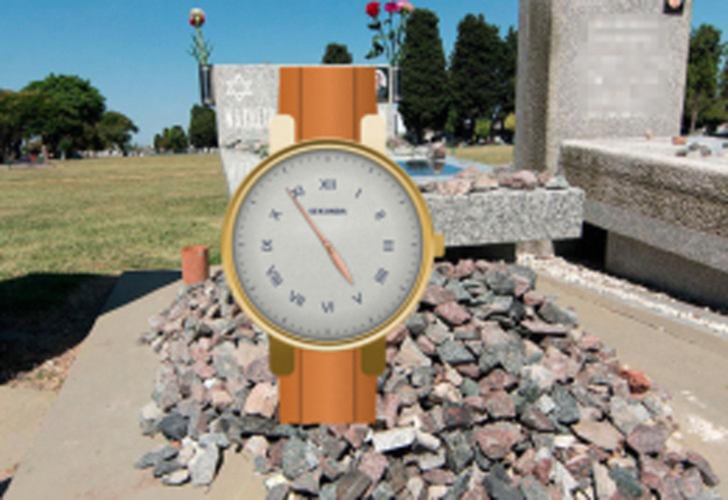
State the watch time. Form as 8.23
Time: 4.54
